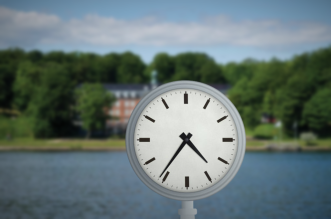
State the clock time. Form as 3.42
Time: 4.36
